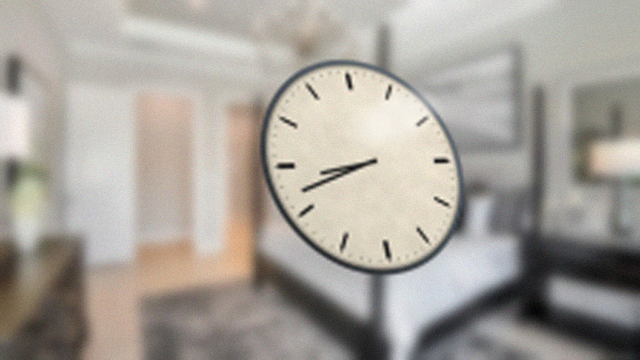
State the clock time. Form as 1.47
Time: 8.42
